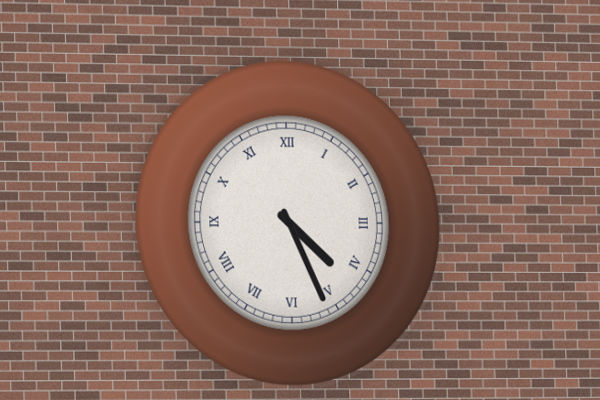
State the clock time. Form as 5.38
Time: 4.26
